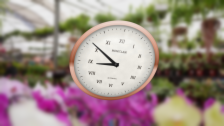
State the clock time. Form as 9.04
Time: 8.51
